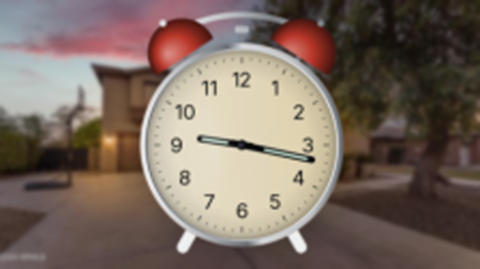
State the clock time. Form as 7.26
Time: 9.17
